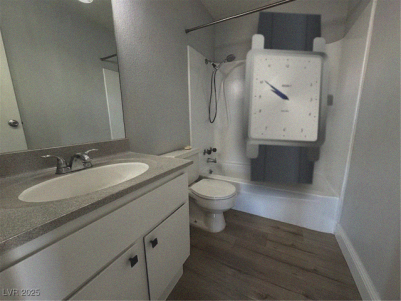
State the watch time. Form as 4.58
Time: 9.51
